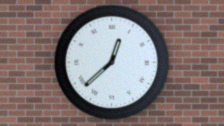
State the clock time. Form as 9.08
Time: 12.38
